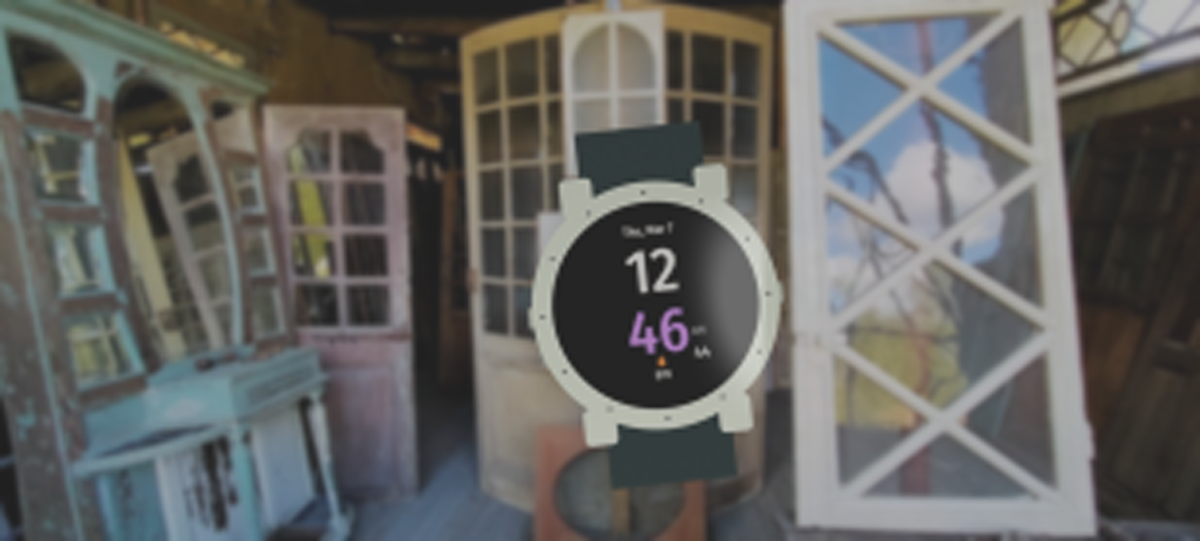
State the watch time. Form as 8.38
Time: 12.46
